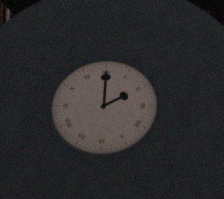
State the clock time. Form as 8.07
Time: 2.00
